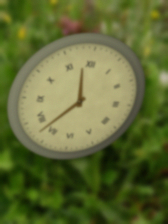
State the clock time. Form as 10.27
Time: 11.37
